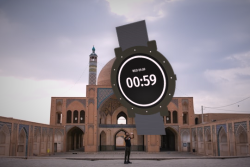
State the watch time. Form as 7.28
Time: 0.59
